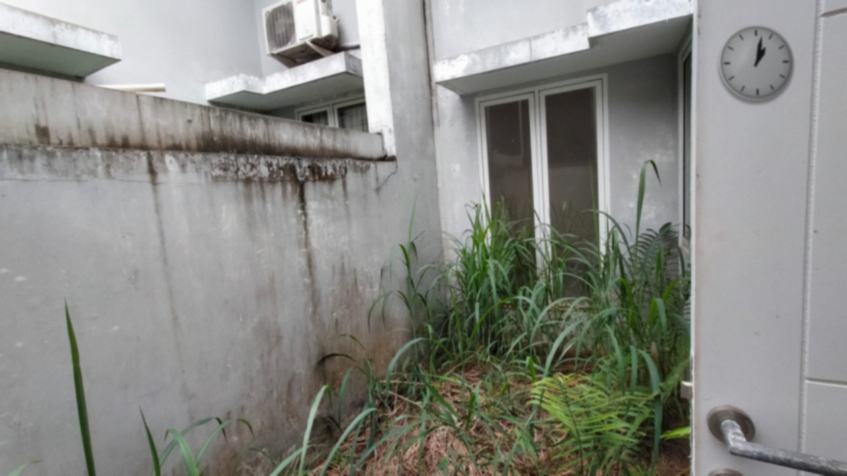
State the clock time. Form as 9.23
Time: 1.02
